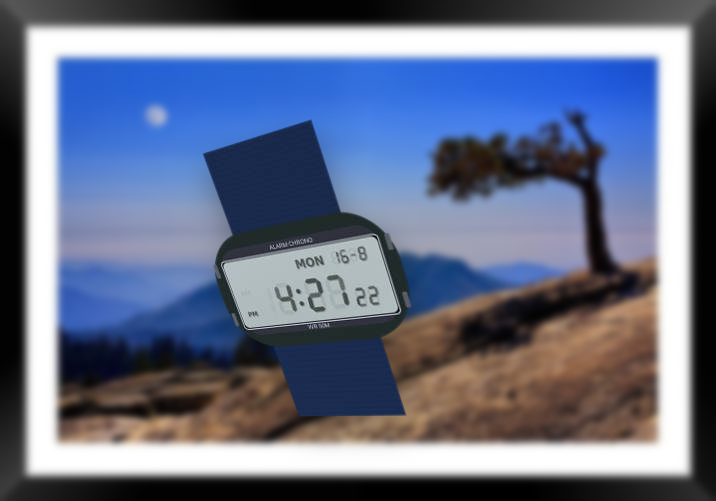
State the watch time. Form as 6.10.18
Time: 4.27.22
